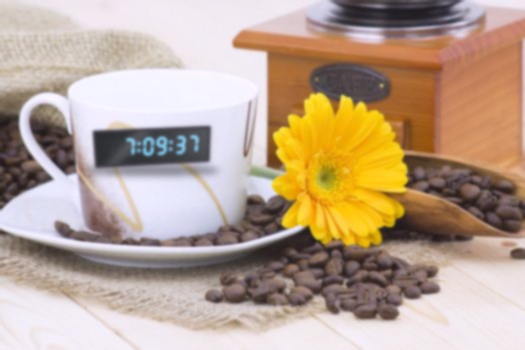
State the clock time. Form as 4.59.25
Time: 7.09.37
